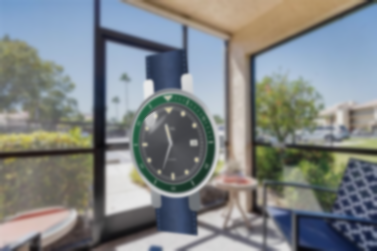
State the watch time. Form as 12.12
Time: 11.34
